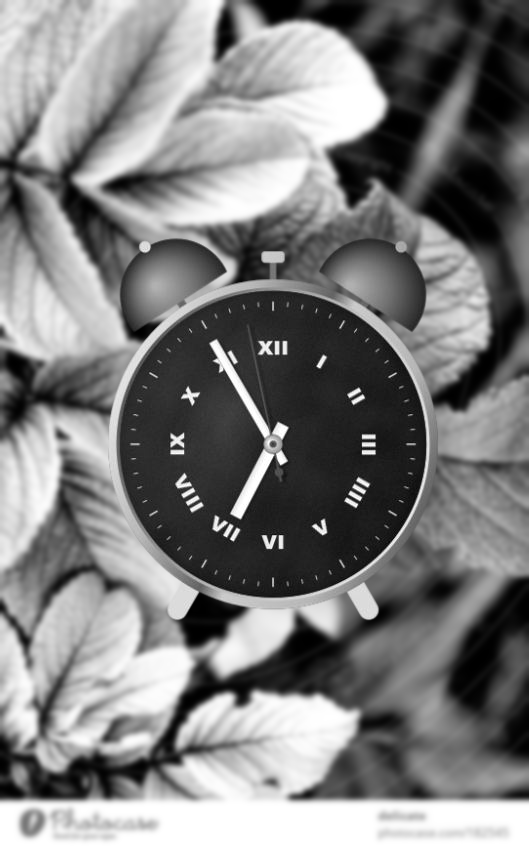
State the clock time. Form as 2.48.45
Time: 6.54.58
